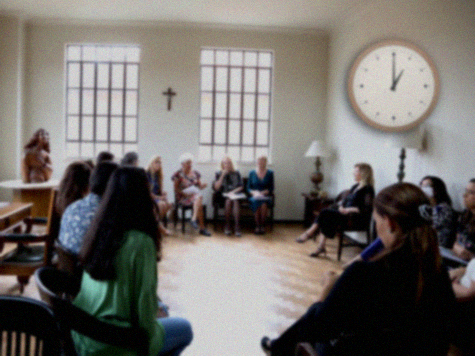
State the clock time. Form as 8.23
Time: 1.00
